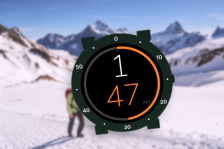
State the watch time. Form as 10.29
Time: 1.47
